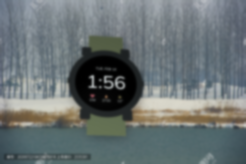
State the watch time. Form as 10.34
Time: 1.56
